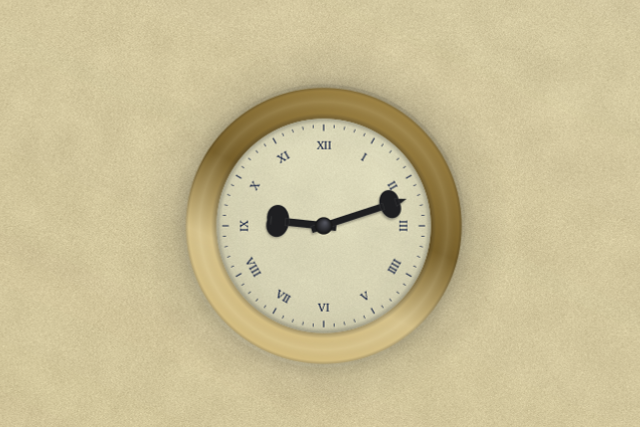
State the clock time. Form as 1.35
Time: 9.12
